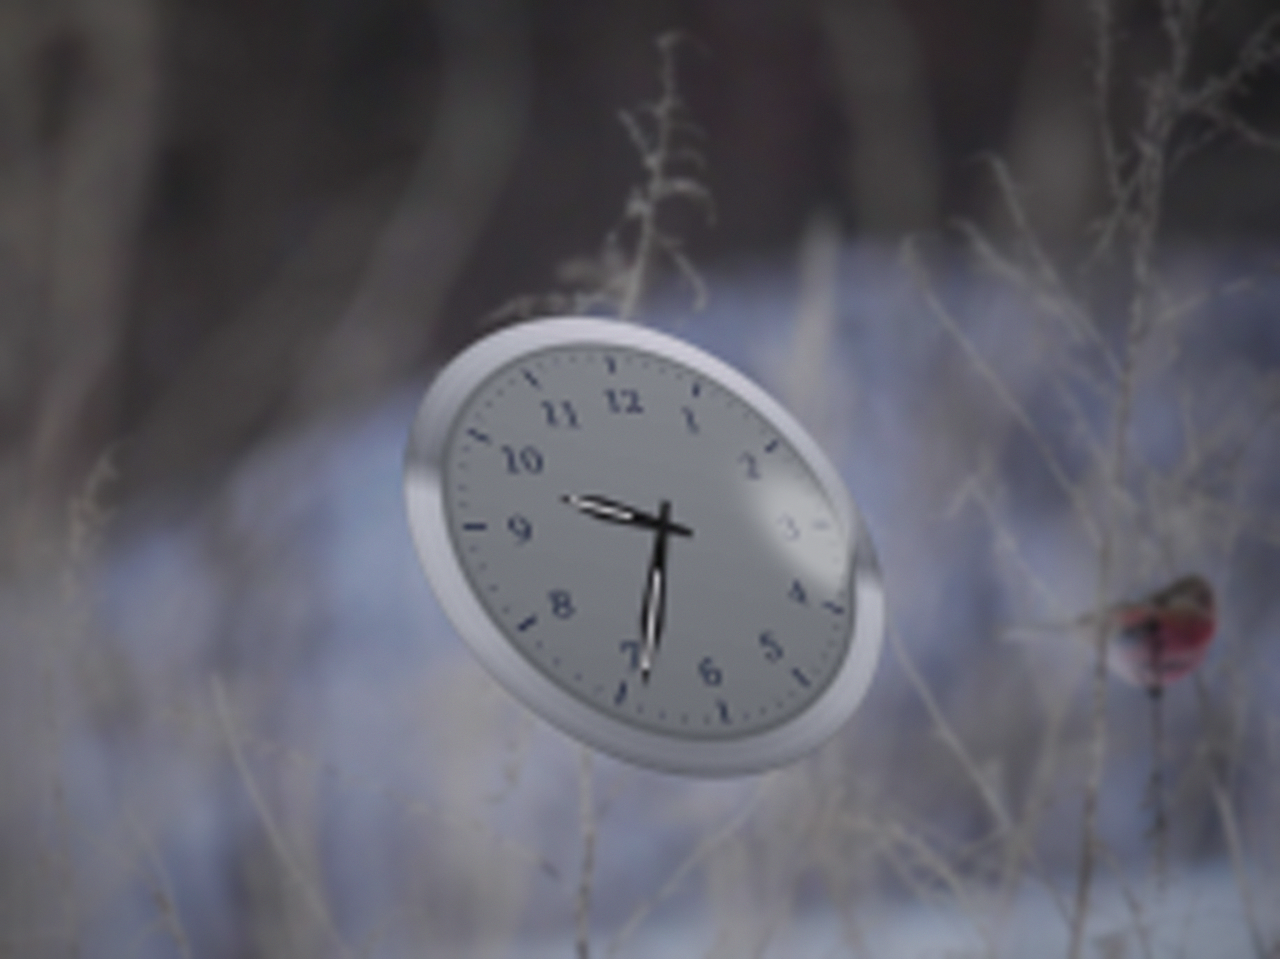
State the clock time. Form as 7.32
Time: 9.34
